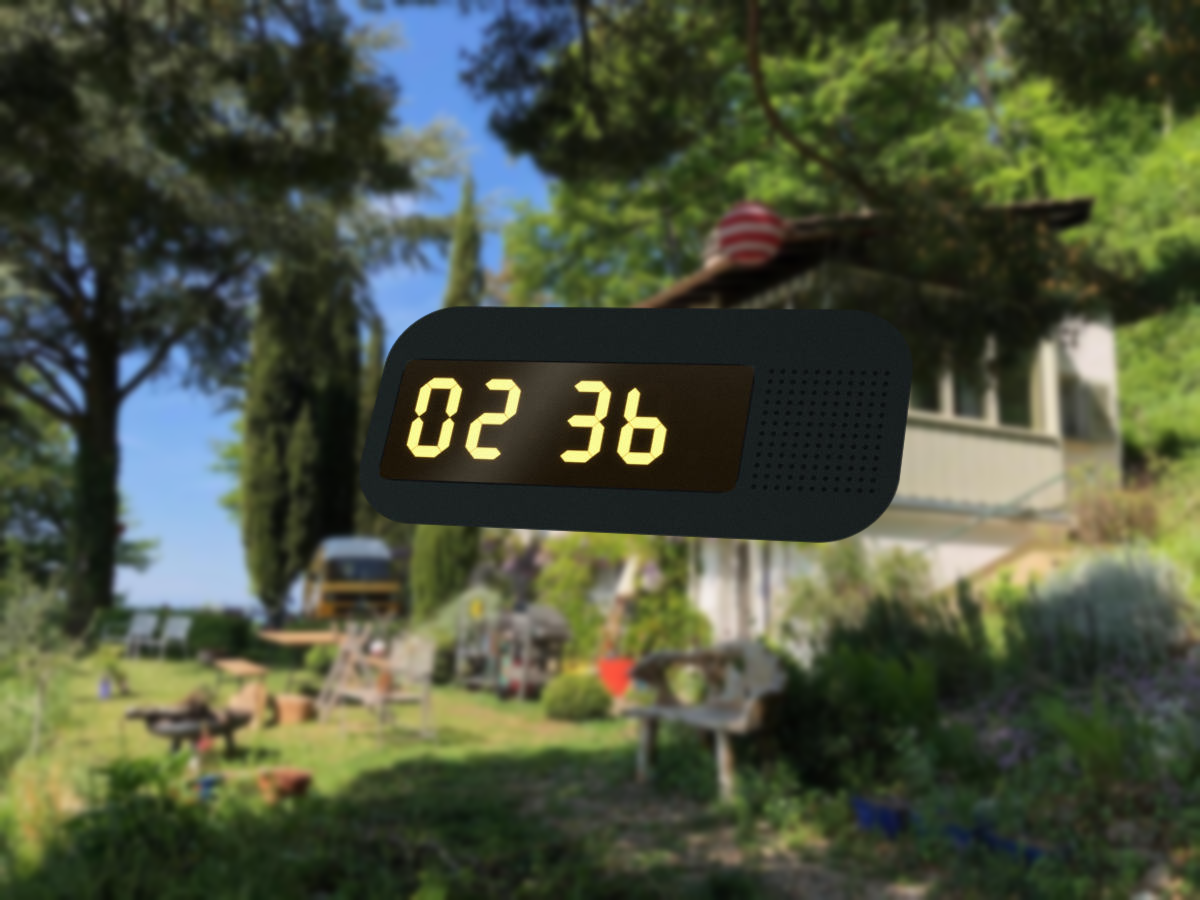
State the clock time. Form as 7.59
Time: 2.36
